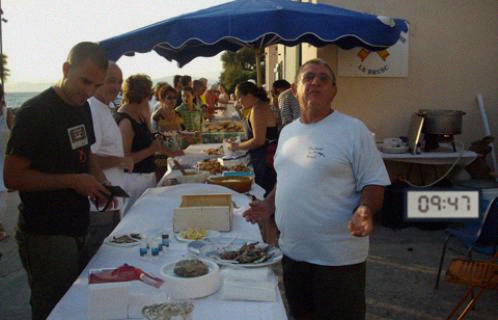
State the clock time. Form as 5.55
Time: 9.47
